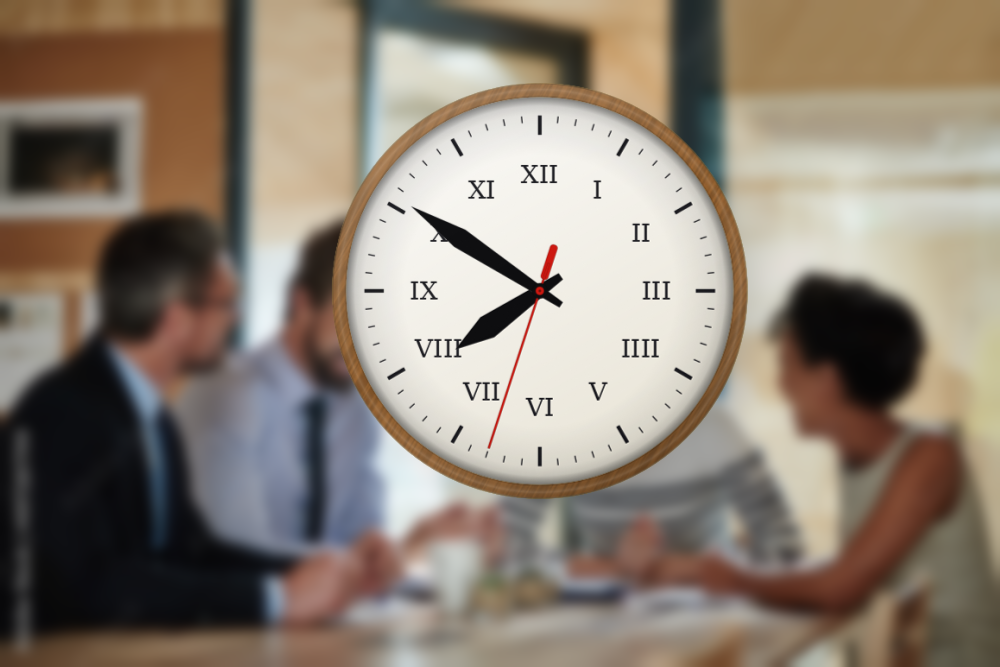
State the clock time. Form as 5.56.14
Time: 7.50.33
